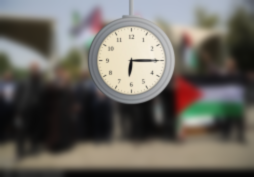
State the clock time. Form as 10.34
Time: 6.15
